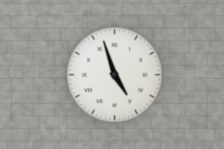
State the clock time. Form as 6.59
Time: 4.57
